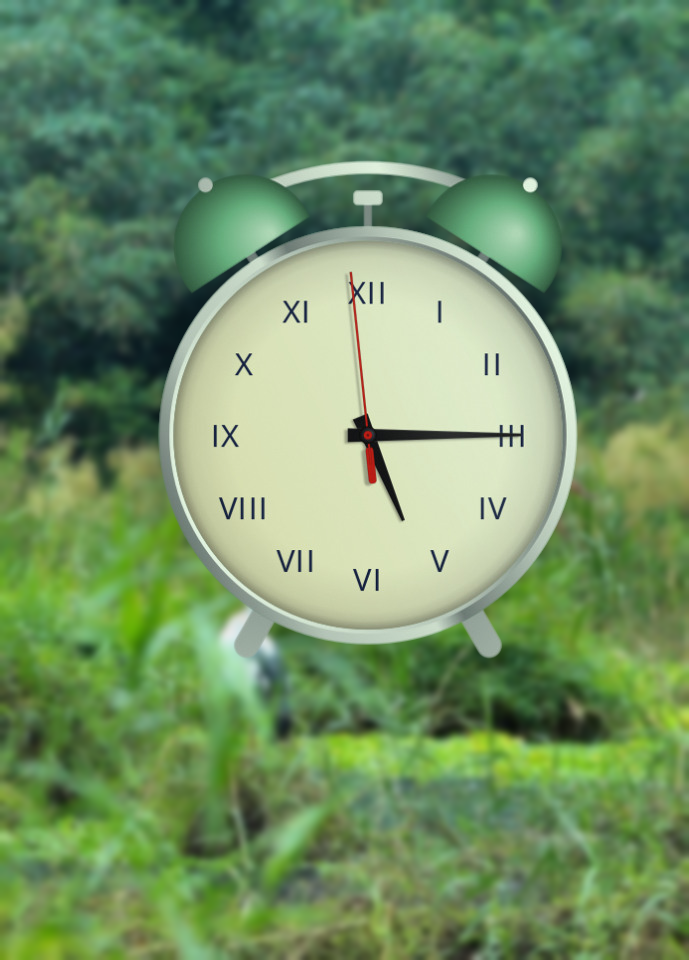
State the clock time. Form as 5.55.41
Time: 5.14.59
